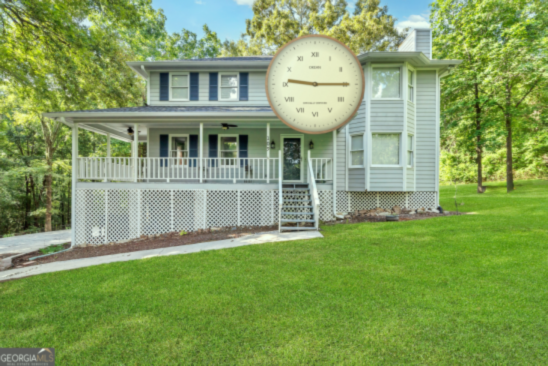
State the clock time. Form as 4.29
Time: 9.15
